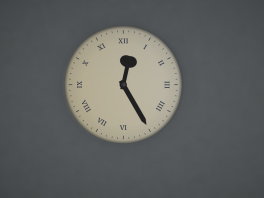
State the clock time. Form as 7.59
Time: 12.25
